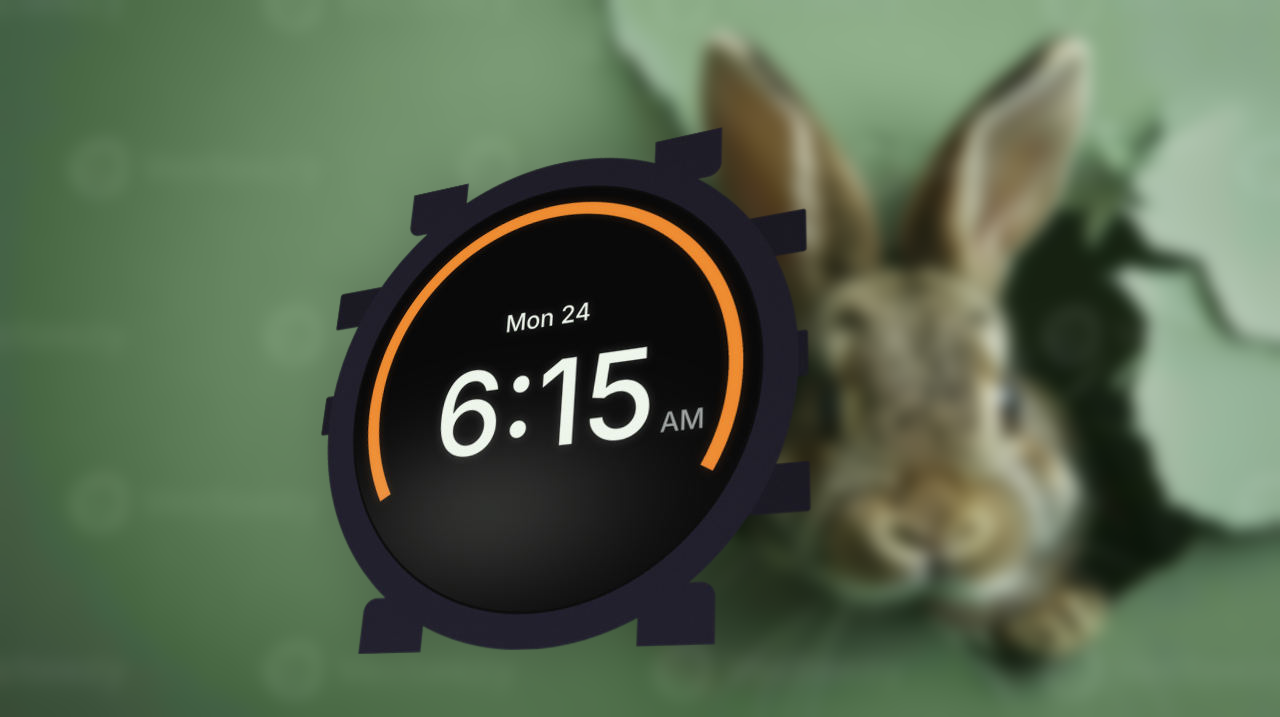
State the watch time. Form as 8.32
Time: 6.15
